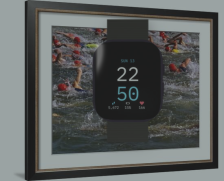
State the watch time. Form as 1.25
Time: 22.50
